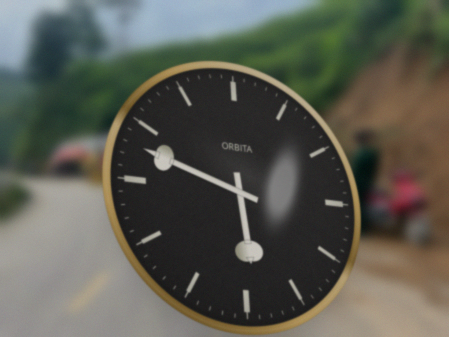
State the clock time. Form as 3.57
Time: 5.48
